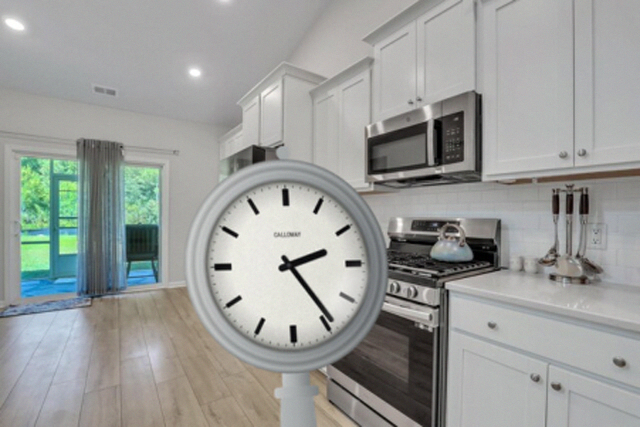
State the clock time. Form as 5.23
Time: 2.24
